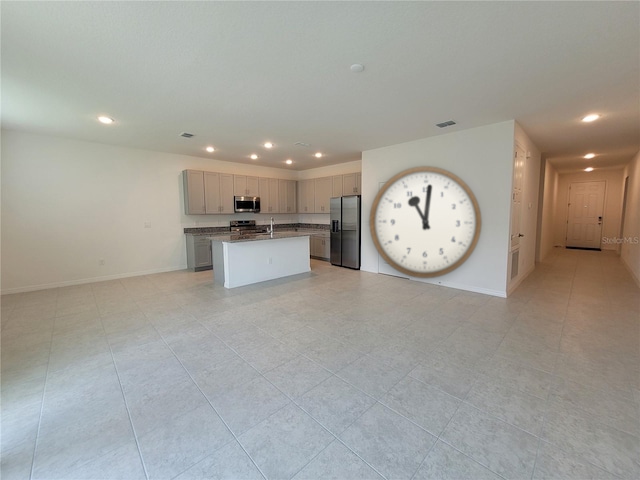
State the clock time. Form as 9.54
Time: 11.01
